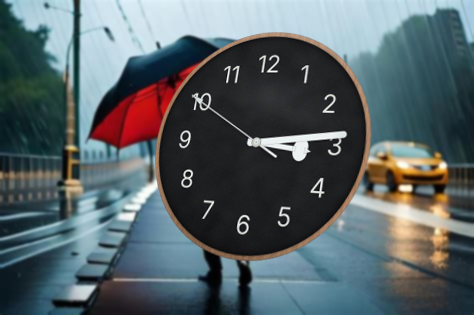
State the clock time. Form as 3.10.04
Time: 3.13.50
